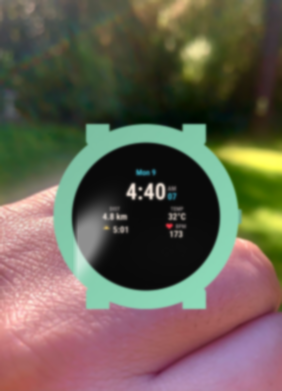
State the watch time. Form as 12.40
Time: 4.40
